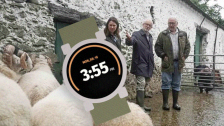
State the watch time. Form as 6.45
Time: 3.55
